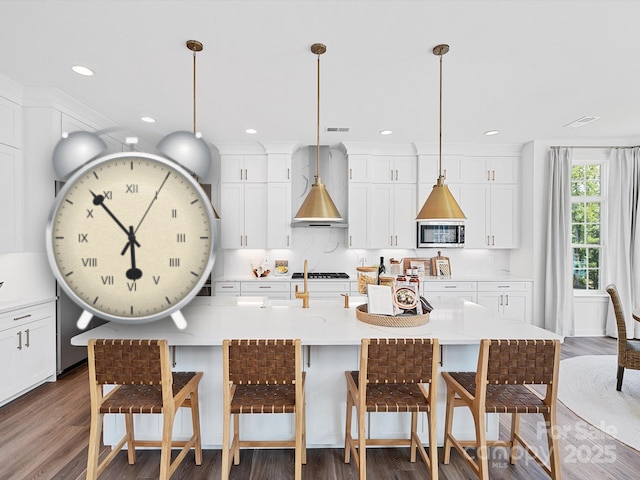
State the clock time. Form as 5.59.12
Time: 5.53.05
